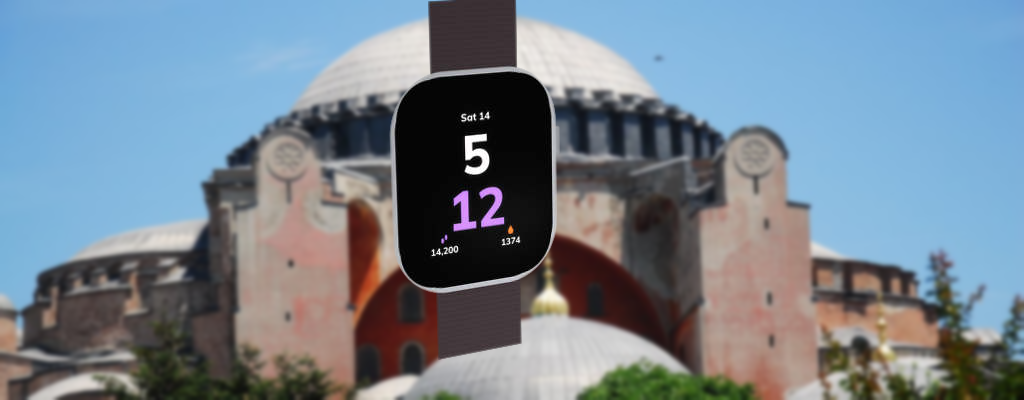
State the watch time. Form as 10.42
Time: 5.12
